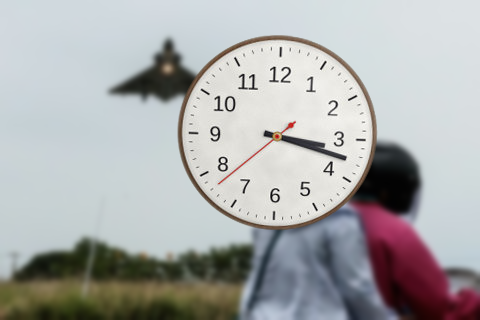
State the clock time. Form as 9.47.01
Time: 3.17.38
